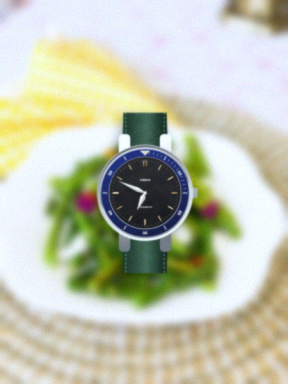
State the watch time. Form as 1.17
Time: 6.49
